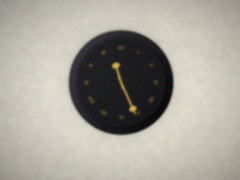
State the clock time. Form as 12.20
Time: 11.26
